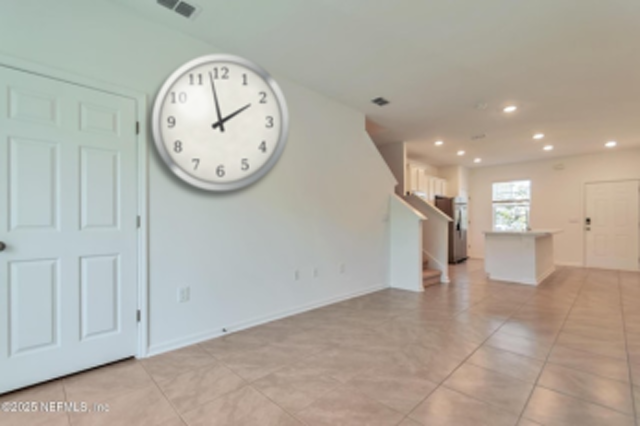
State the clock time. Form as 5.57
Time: 1.58
